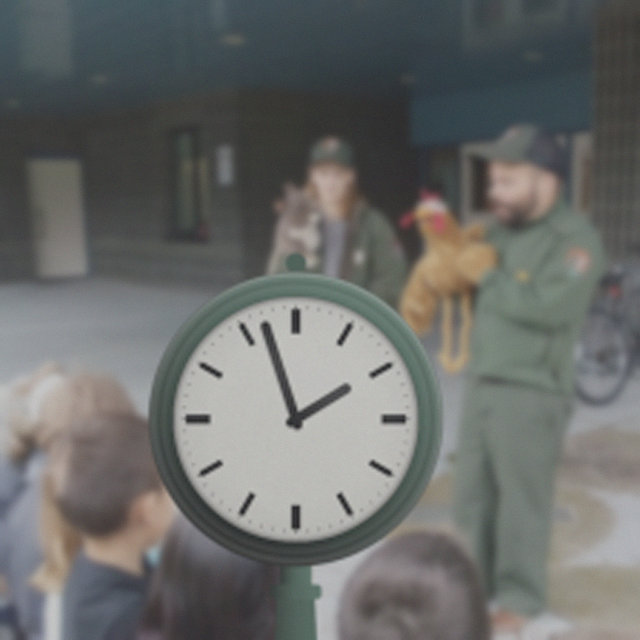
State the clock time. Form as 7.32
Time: 1.57
